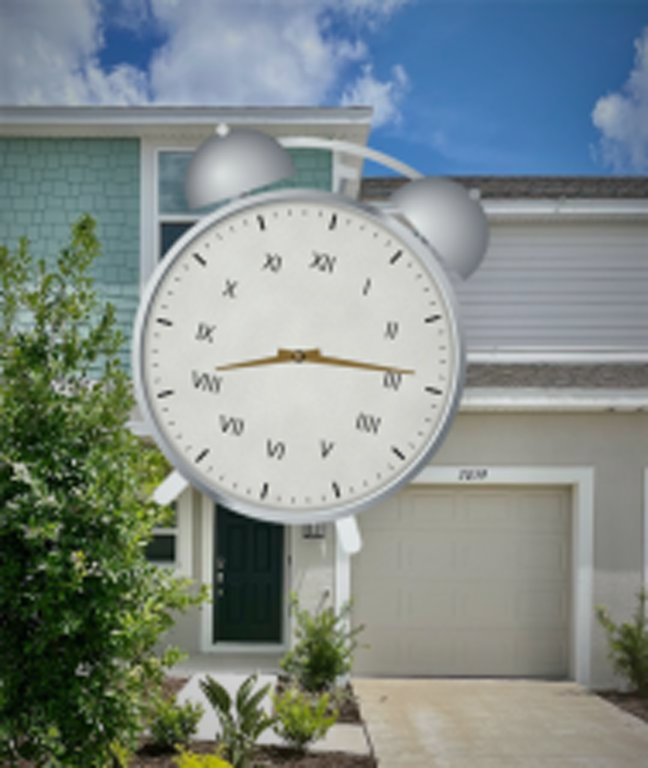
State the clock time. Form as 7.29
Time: 8.14
